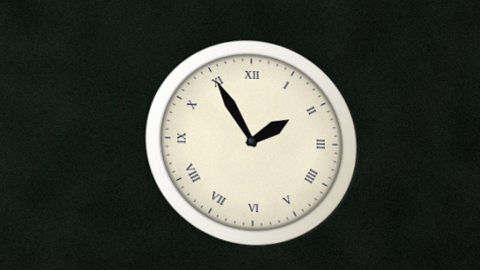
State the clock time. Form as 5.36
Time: 1.55
